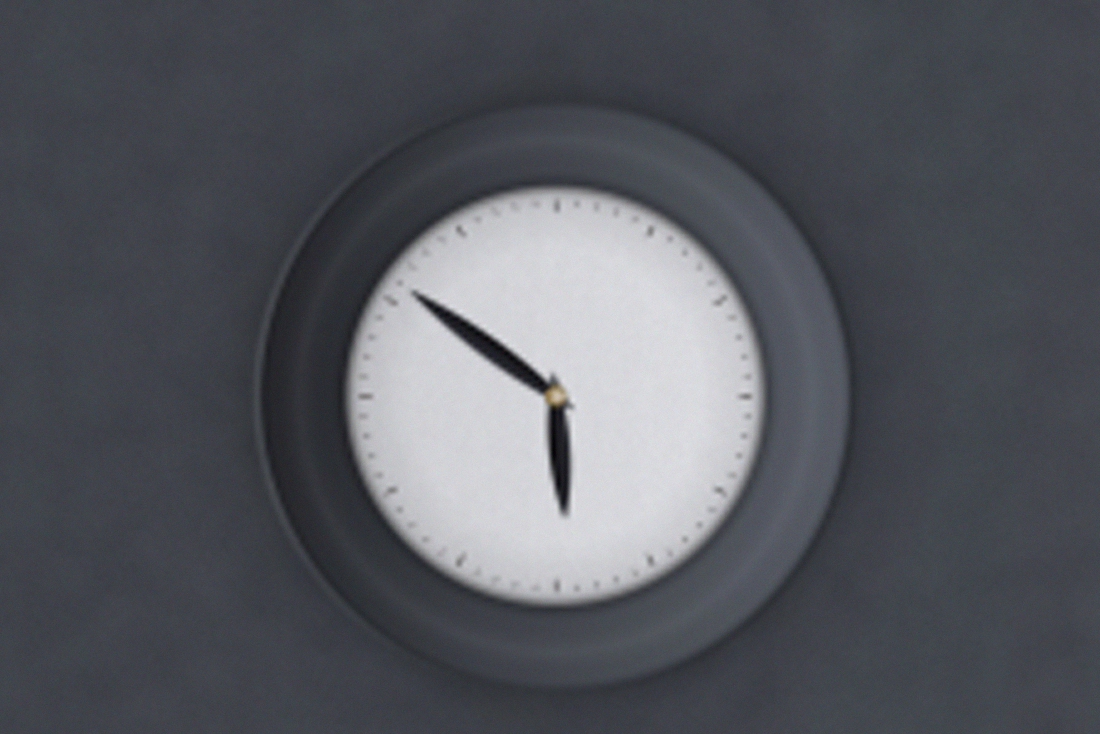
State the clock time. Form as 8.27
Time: 5.51
